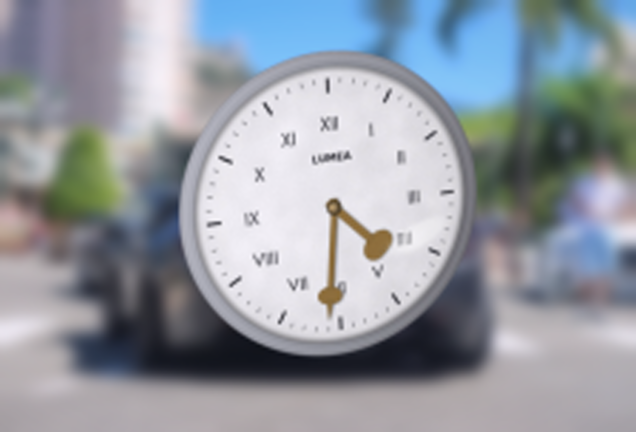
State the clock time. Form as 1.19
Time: 4.31
